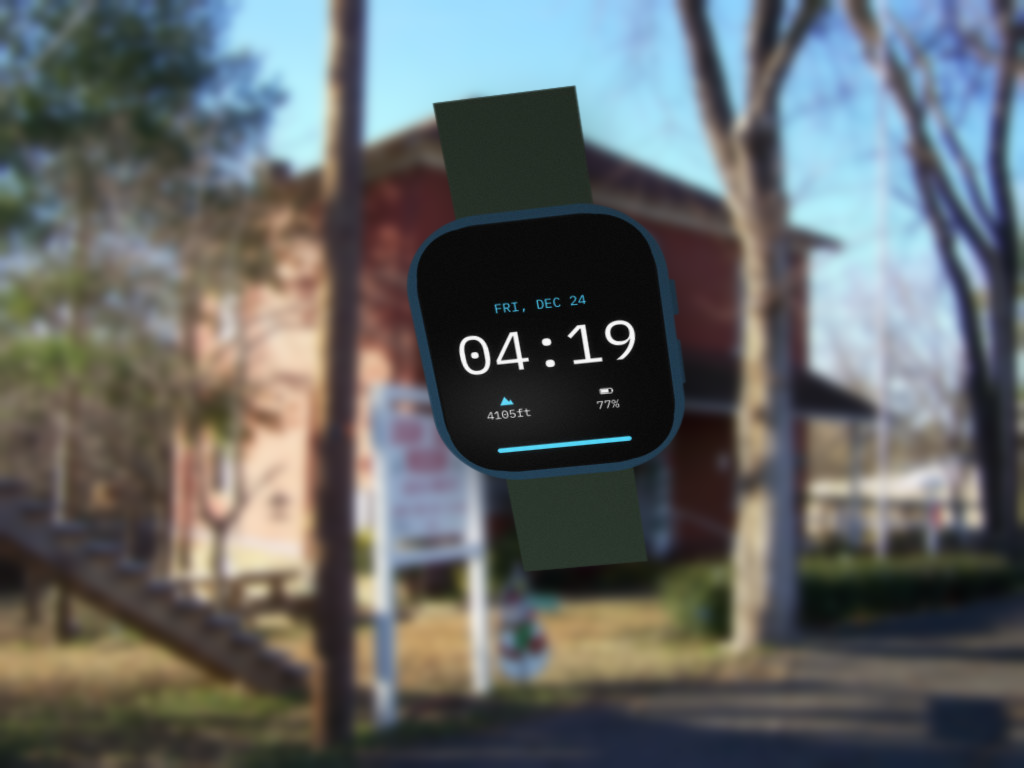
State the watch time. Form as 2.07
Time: 4.19
